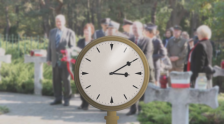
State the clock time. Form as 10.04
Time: 3.10
